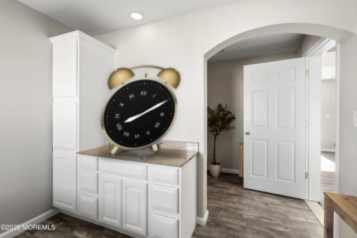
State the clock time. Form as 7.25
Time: 8.10
